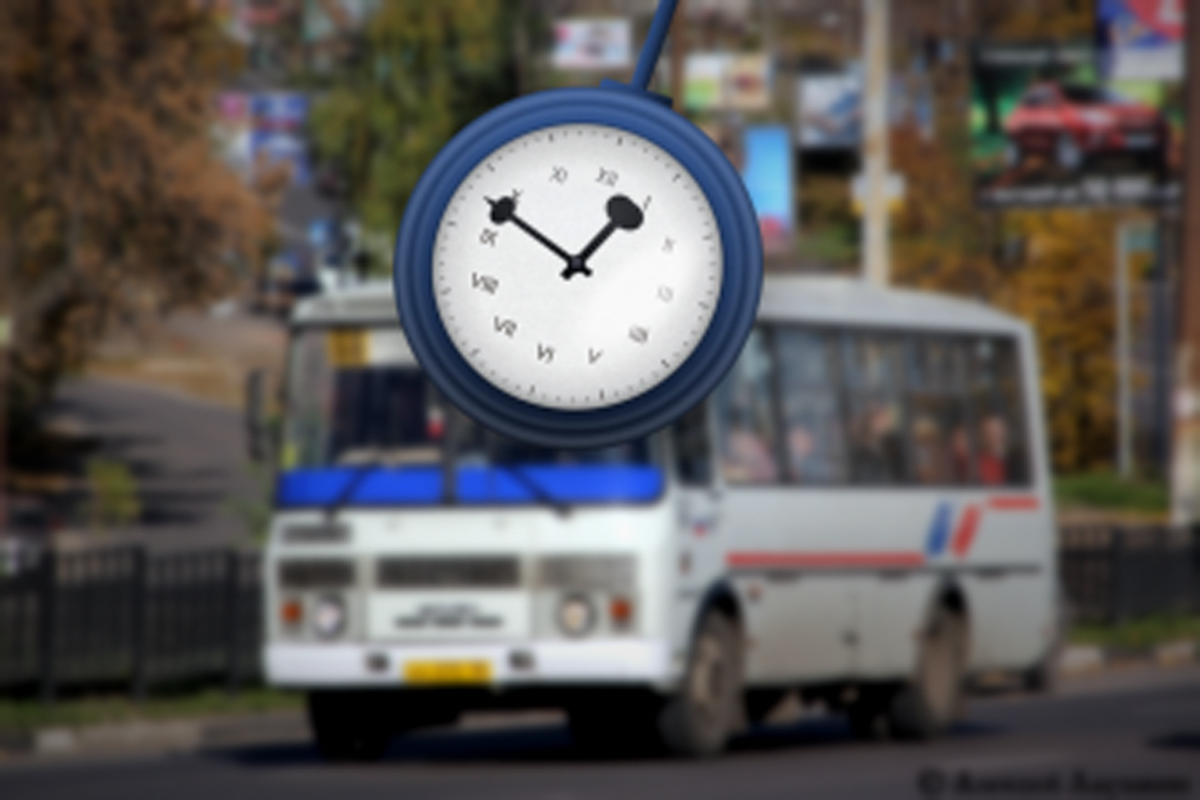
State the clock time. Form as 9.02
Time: 12.48
